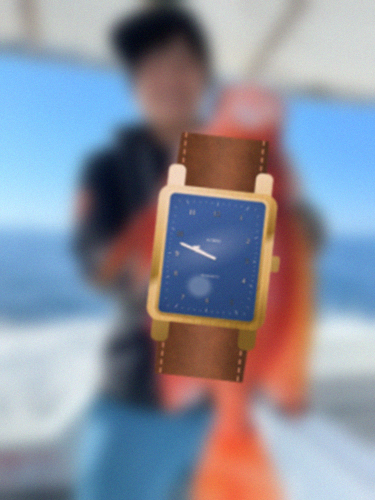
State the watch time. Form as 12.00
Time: 9.48
